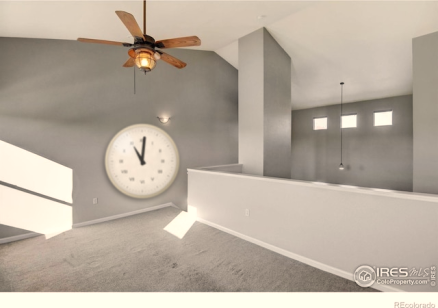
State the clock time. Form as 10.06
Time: 11.01
